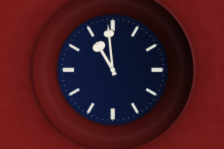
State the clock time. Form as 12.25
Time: 10.59
